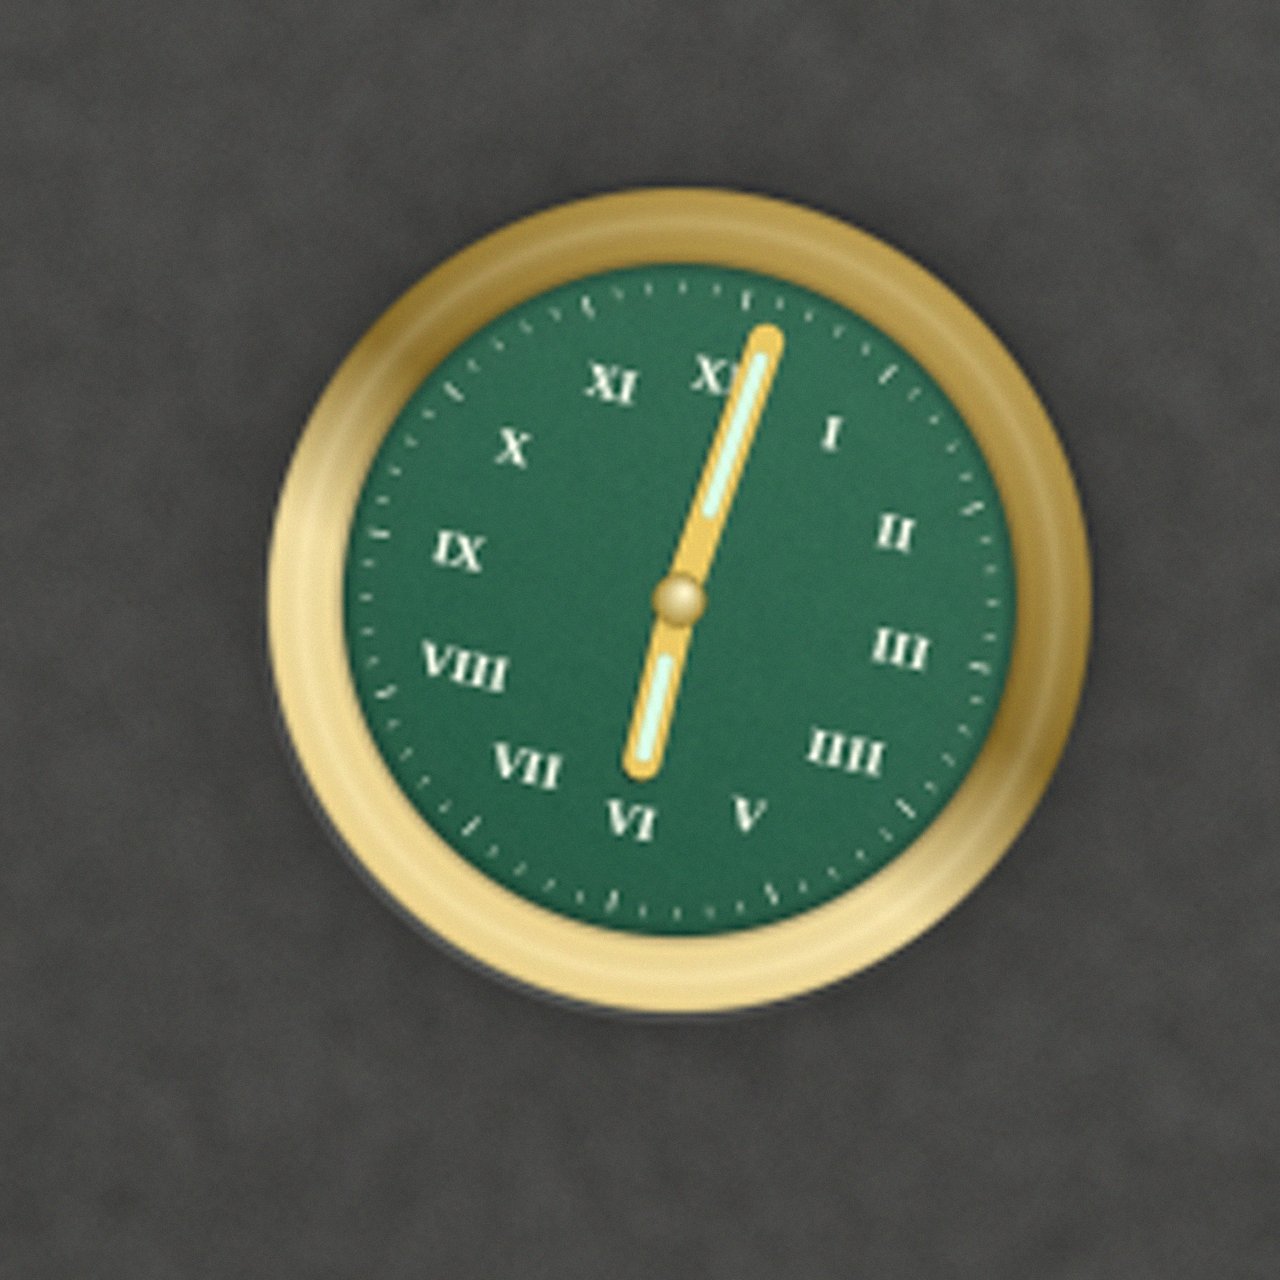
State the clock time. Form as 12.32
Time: 6.01
